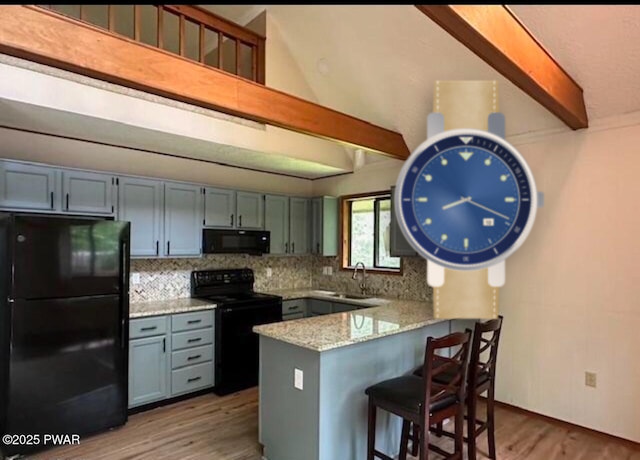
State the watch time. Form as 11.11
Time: 8.19
